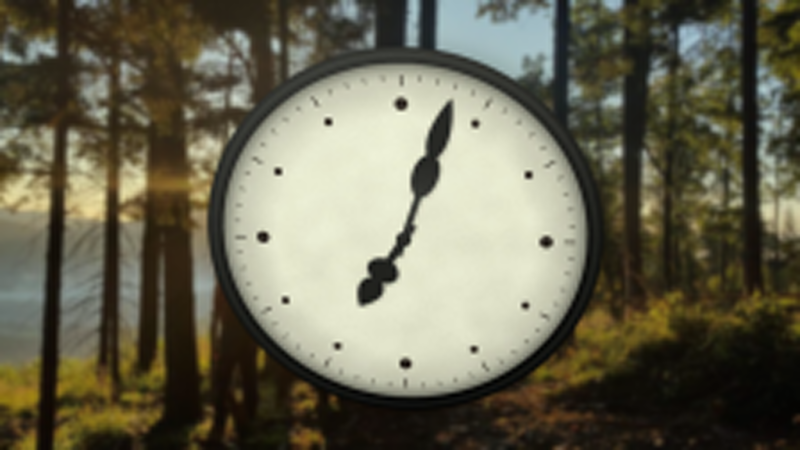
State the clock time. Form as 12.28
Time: 7.03
